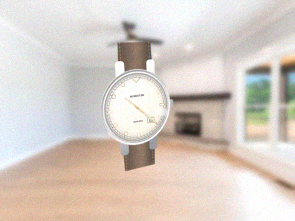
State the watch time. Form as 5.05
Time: 10.22
